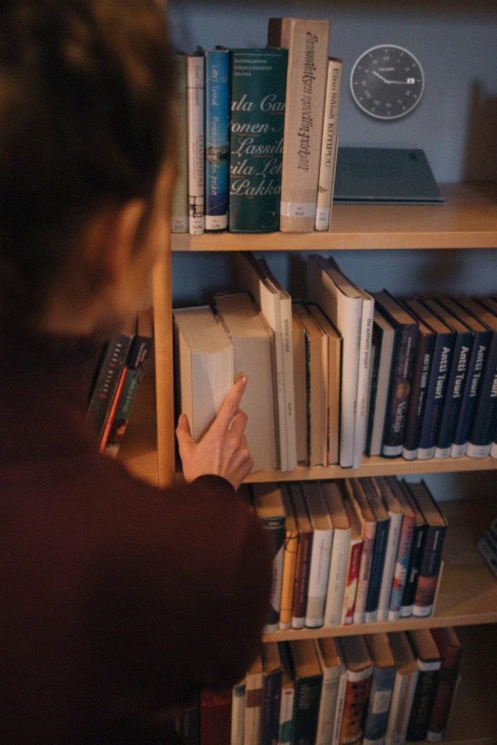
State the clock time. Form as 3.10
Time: 10.16
